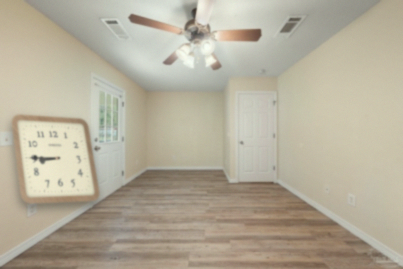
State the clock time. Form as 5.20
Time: 8.45
